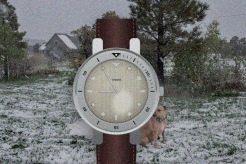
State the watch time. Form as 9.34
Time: 8.55
